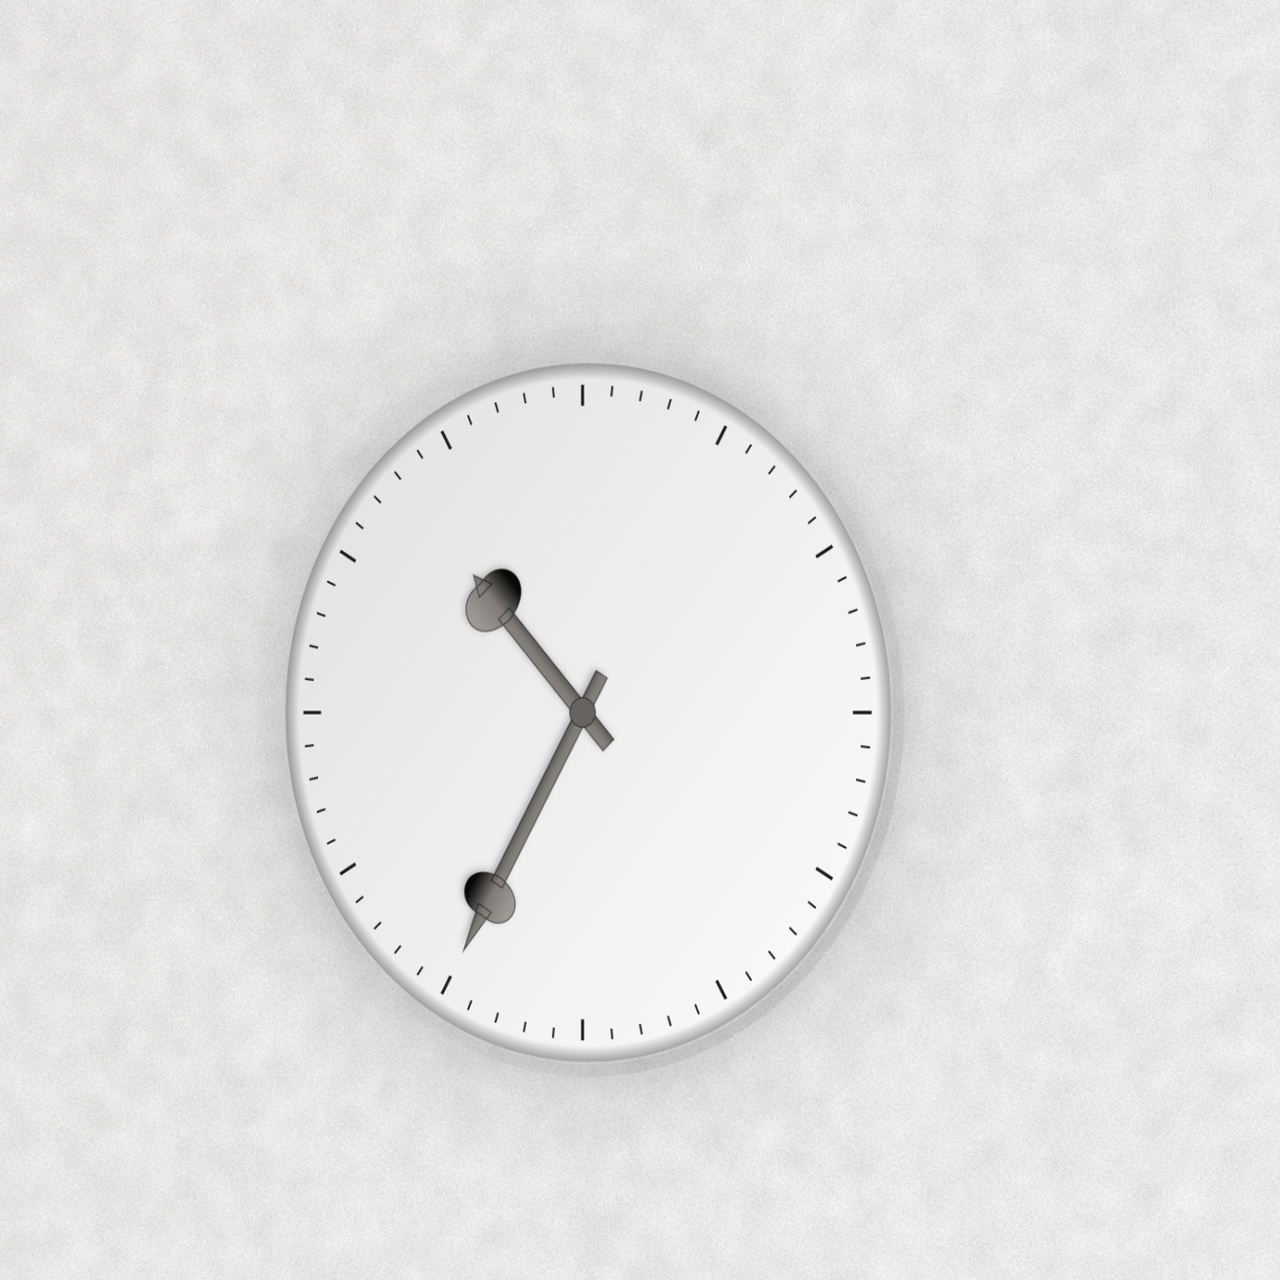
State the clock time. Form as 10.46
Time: 10.35
